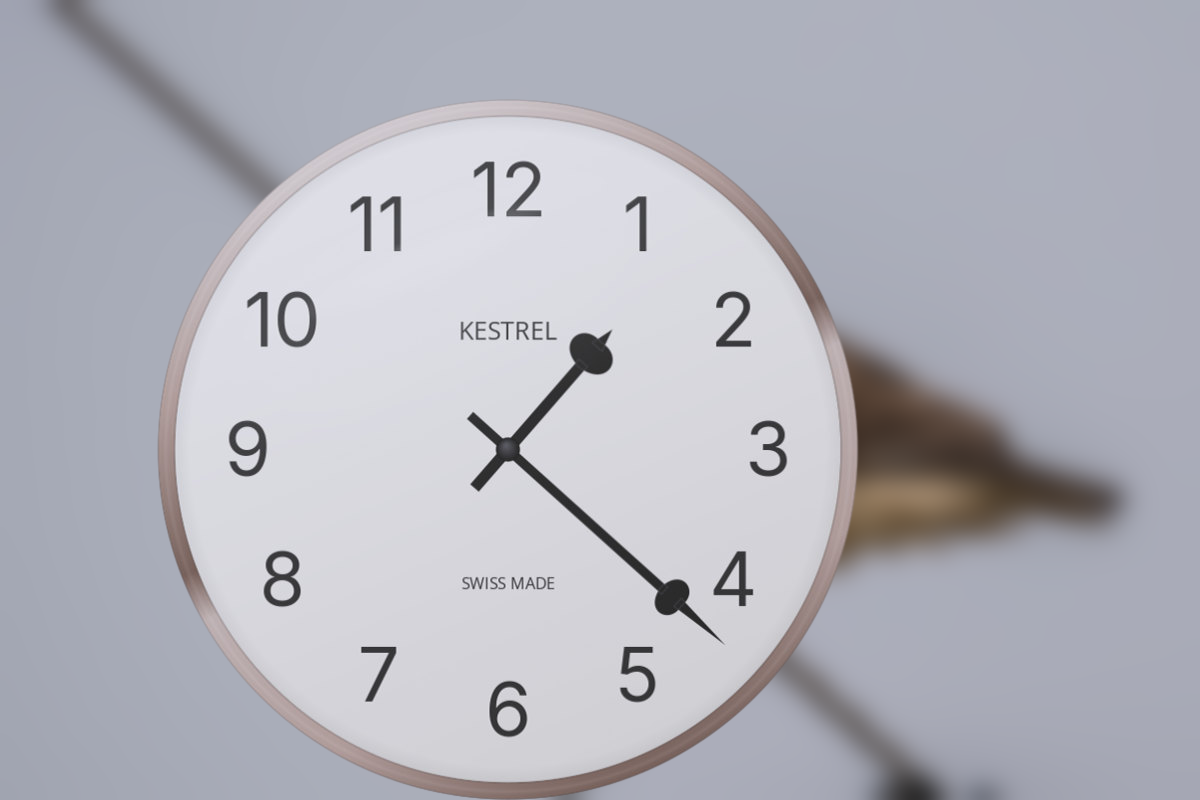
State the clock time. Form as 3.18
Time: 1.22
